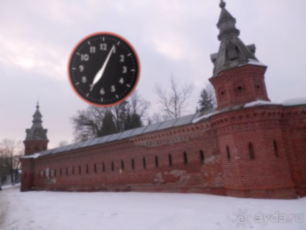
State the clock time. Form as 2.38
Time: 7.04
